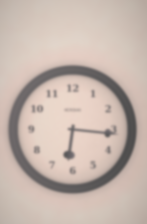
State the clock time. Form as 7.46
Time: 6.16
